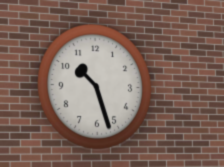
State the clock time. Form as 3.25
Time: 10.27
